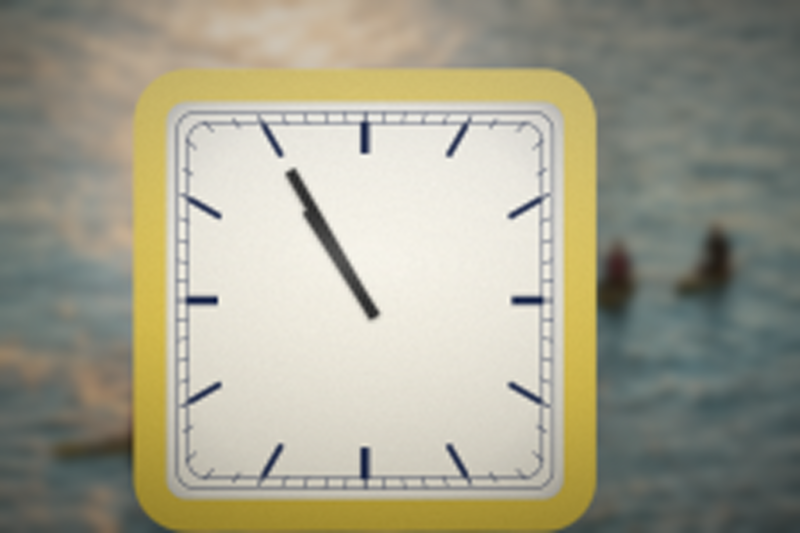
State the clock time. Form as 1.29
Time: 10.55
